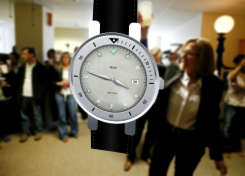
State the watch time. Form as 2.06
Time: 3.47
